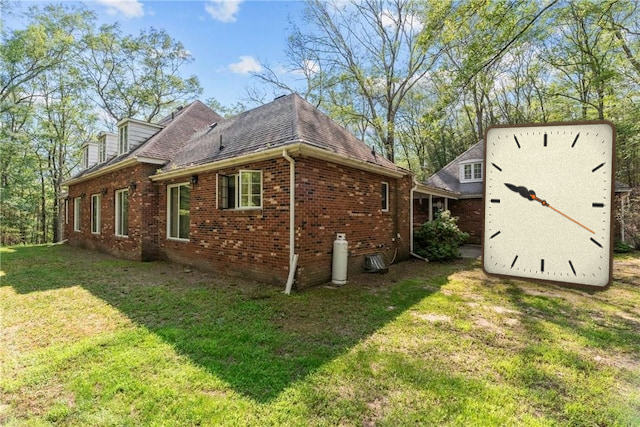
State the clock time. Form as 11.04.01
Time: 9.48.19
